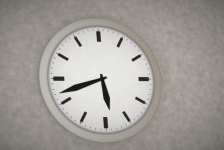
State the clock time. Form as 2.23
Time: 5.42
